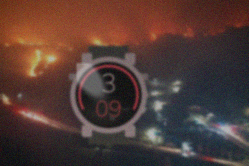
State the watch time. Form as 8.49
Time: 3.09
